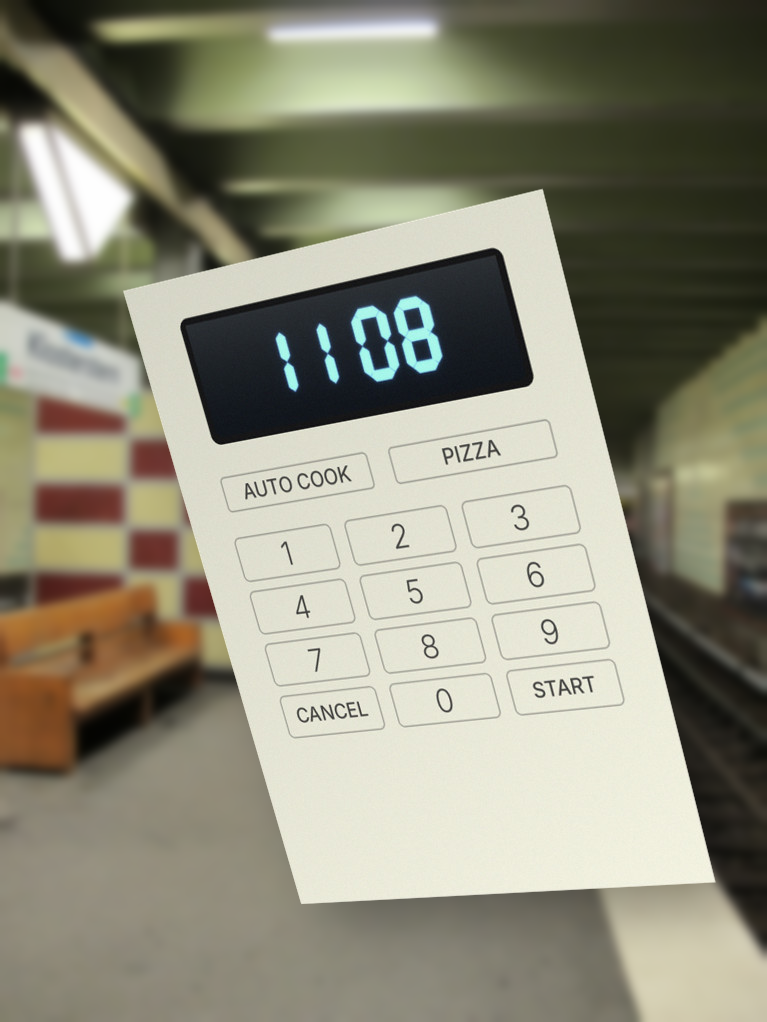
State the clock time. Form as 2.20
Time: 11.08
